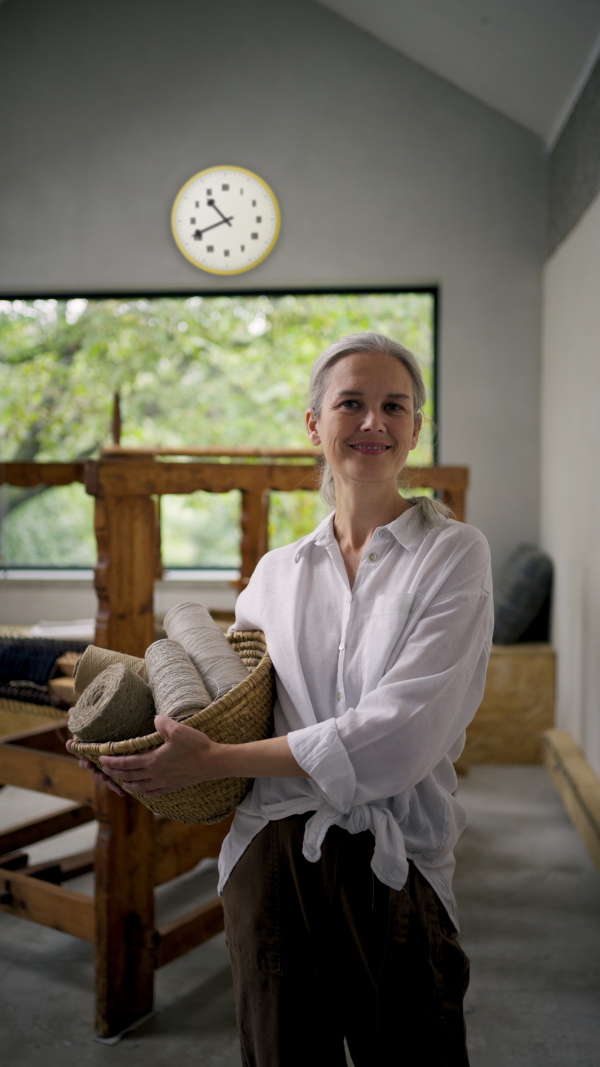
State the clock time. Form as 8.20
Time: 10.41
